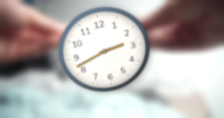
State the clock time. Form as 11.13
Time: 2.42
